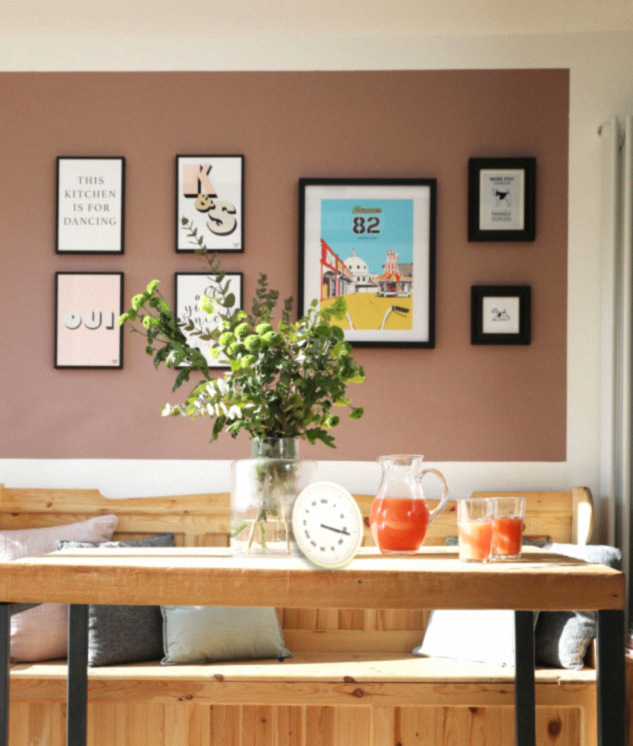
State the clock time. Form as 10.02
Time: 3.16
